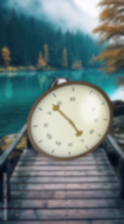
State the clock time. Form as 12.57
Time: 4.53
